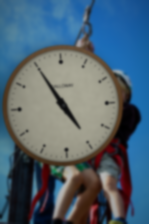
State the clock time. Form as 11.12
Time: 4.55
